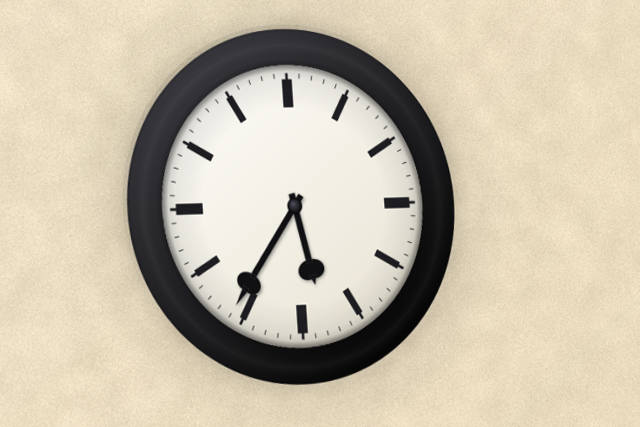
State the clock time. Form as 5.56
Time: 5.36
